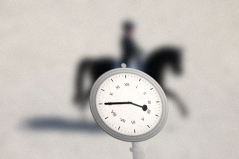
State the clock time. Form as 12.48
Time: 3.45
